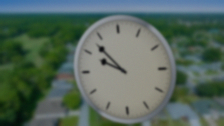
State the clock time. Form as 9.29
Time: 9.53
